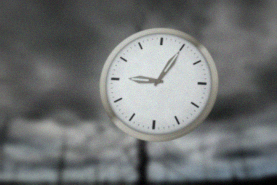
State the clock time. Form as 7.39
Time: 9.05
